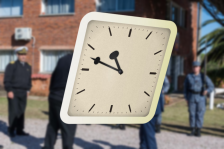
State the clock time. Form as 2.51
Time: 10.48
